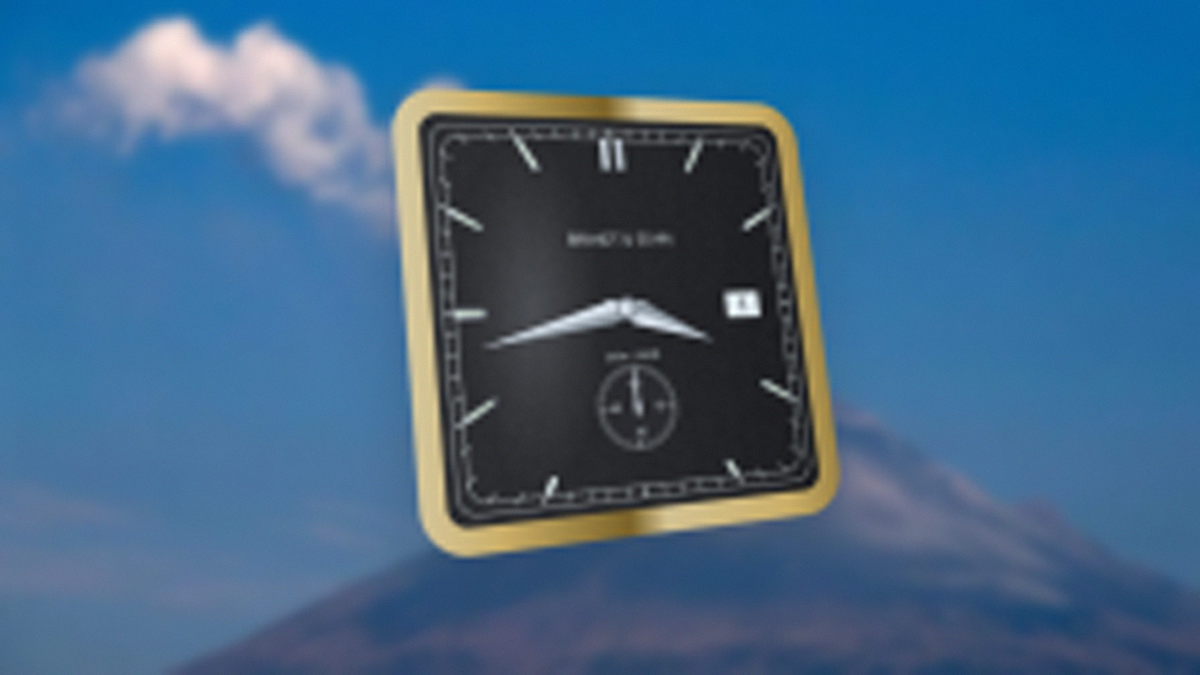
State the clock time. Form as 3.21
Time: 3.43
